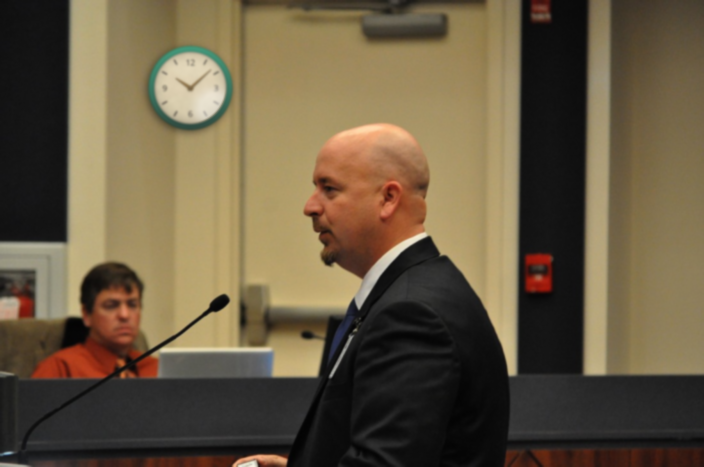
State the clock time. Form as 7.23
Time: 10.08
